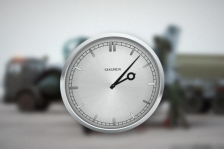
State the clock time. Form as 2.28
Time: 2.07
